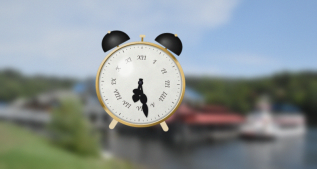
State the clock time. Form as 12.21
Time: 6.28
